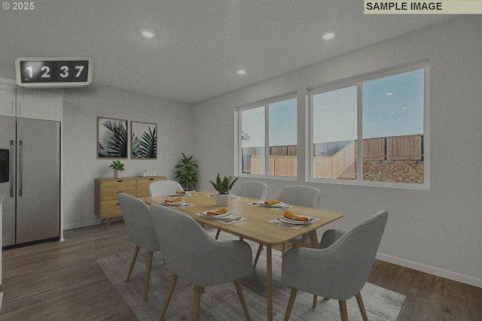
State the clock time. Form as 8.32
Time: 12.37
